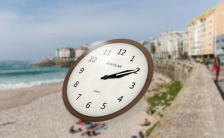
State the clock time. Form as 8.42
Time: 2.10
